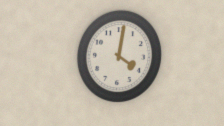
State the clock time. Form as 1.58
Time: 4.01
